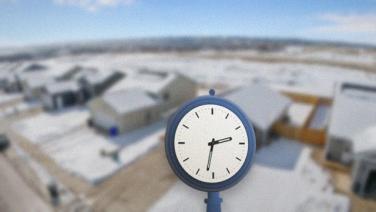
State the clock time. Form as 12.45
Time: 2.32
